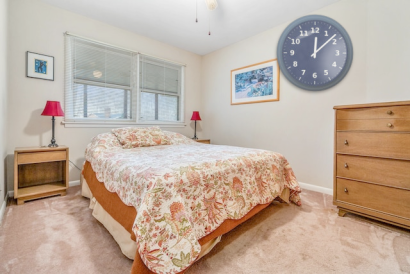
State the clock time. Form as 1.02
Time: 12.08
